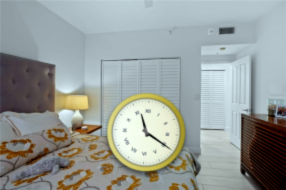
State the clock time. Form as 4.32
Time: 11.20
